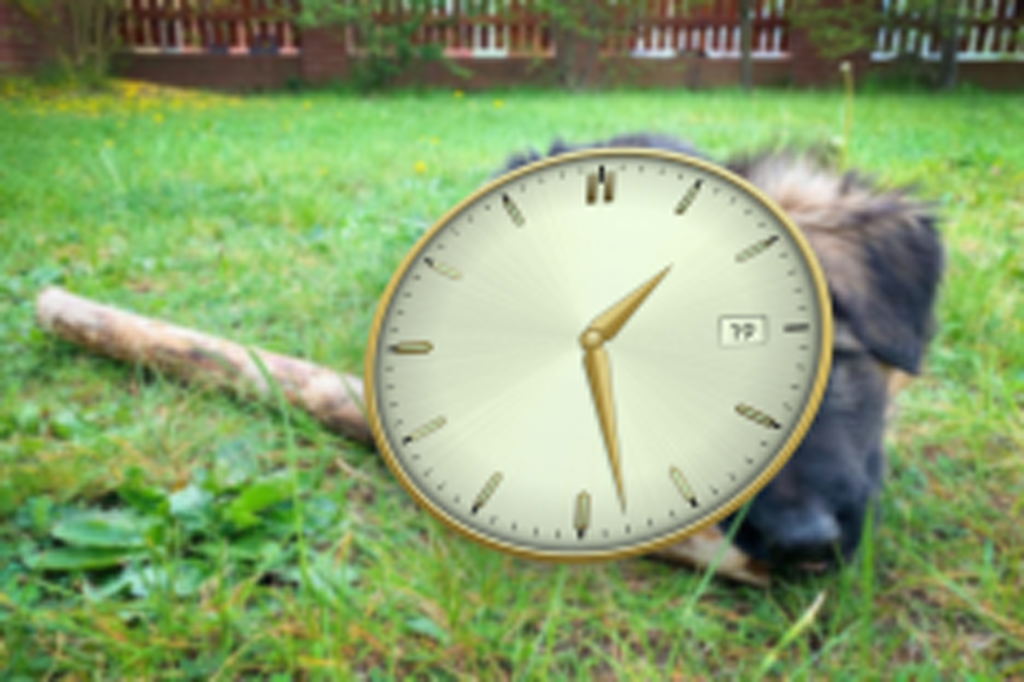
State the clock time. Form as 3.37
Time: 1.28
